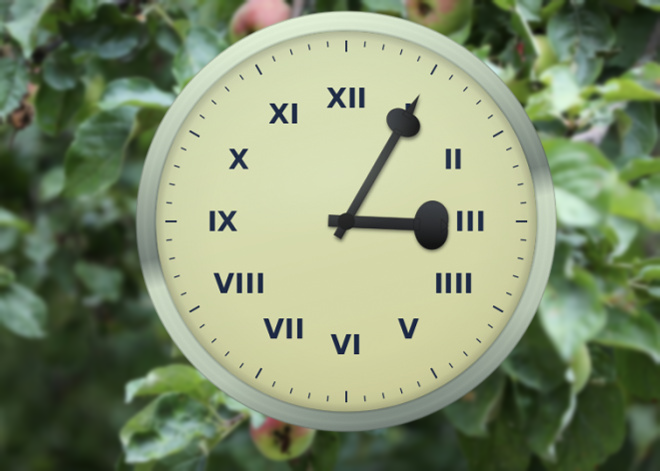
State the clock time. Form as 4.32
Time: 3.05
